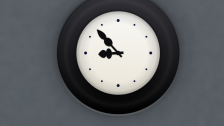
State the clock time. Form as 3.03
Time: 8.53
